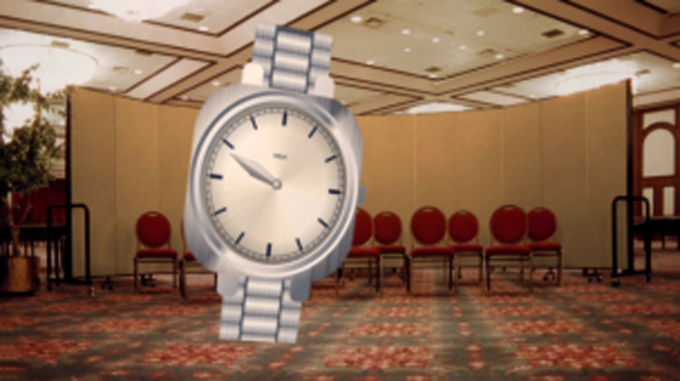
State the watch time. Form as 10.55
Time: 9.49
